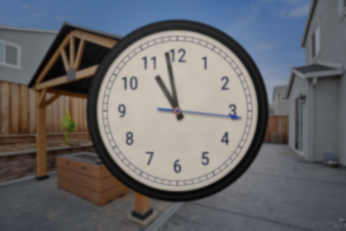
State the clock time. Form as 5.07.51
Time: 10.58.16
